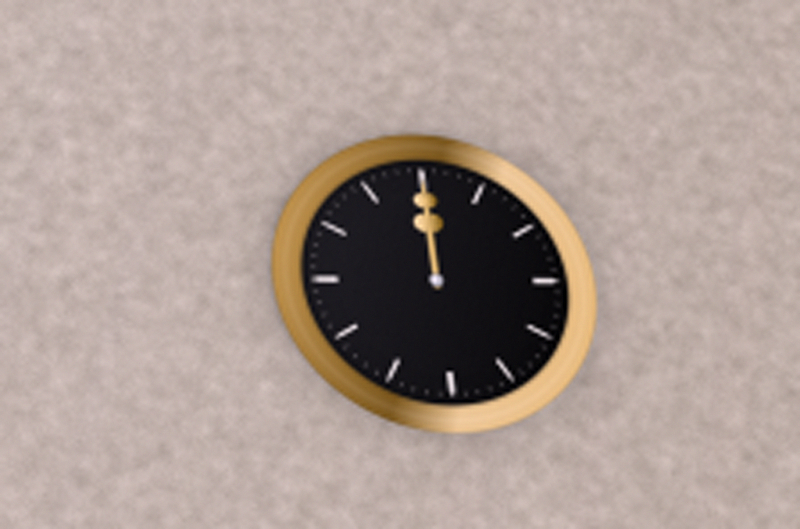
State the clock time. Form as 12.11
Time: 12.00
